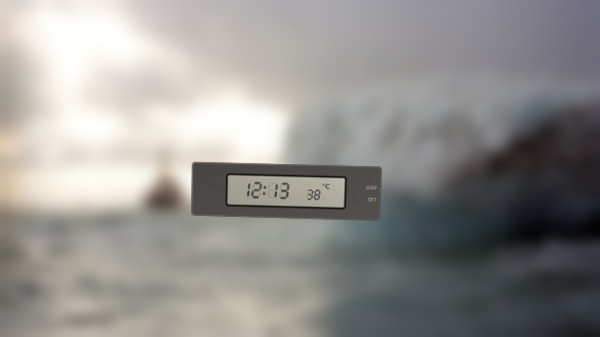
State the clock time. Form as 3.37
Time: 12.13
